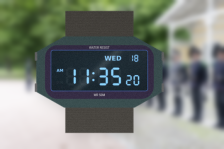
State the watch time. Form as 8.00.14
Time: 11.35.20
